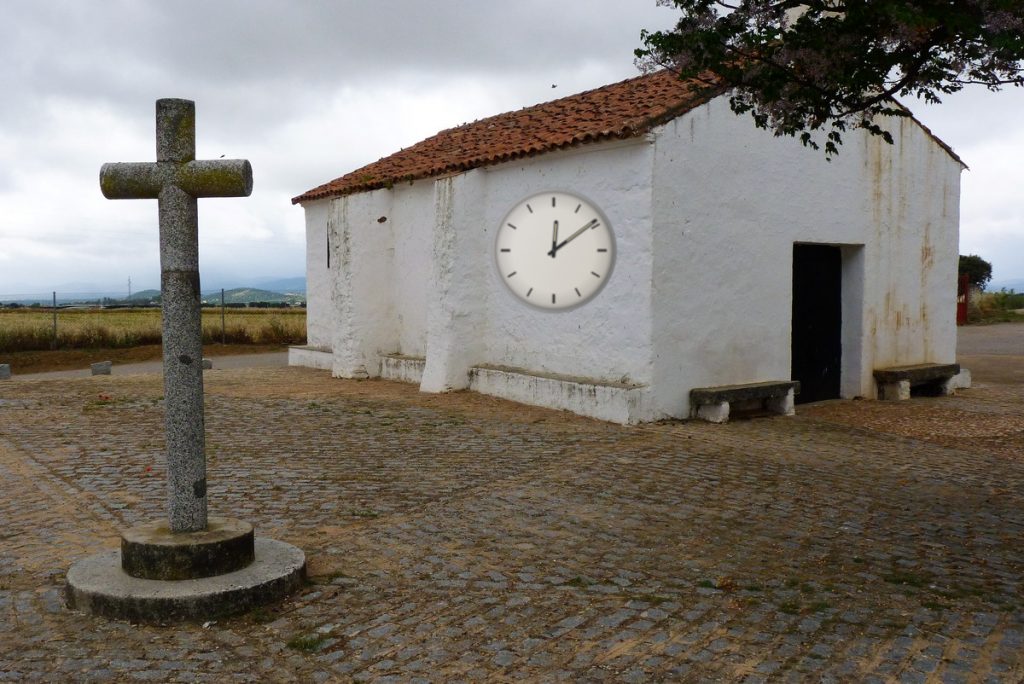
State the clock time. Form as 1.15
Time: 12.09
